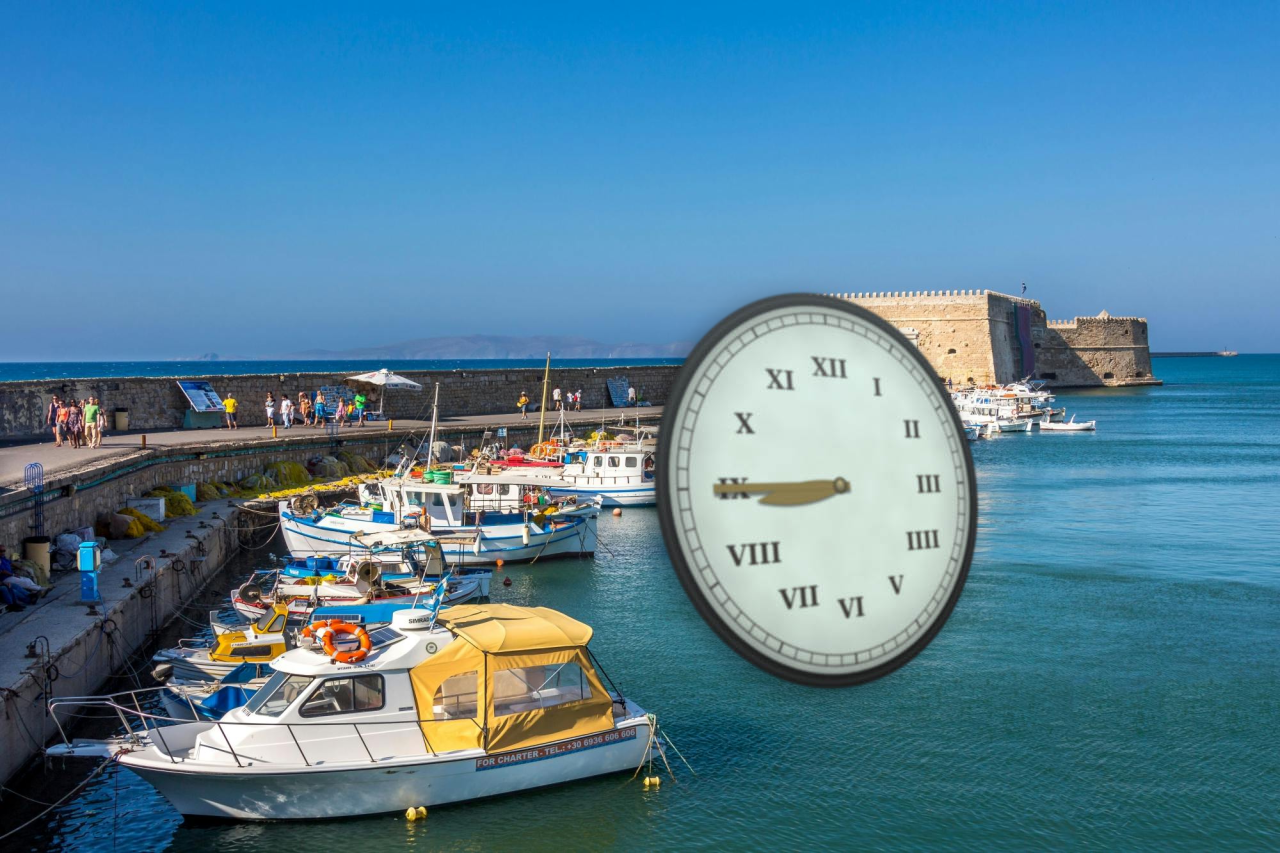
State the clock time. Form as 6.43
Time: 8.45
